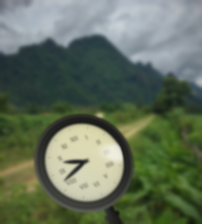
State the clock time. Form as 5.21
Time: 9.42
